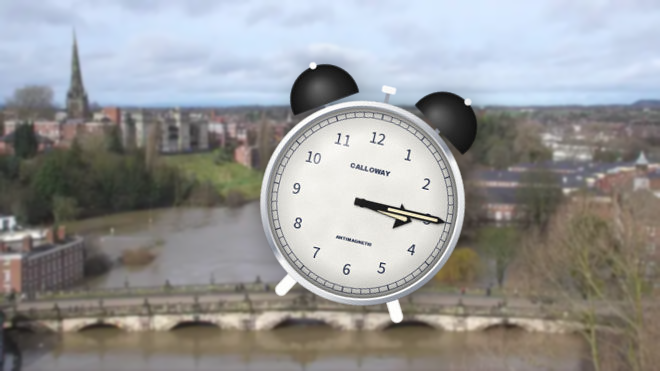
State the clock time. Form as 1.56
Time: 3.15
